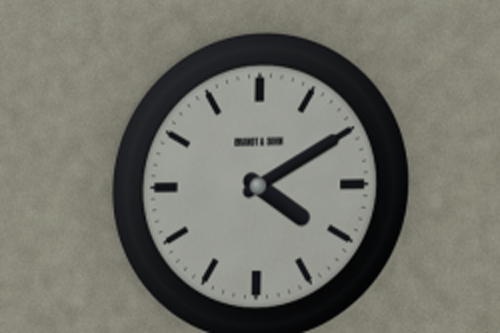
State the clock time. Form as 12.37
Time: 4.10
